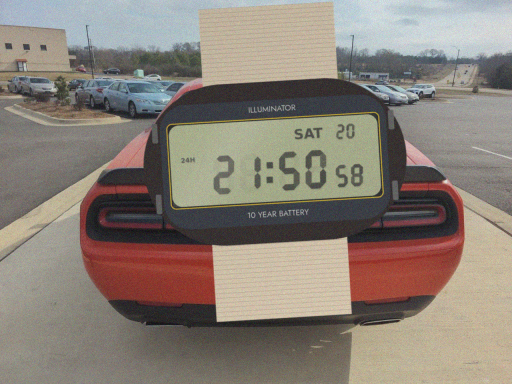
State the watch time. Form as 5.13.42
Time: 21.50.58
